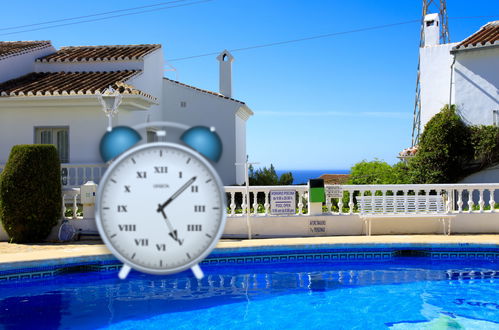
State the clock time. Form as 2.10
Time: 5.08
